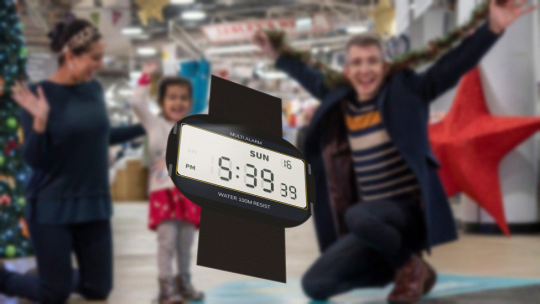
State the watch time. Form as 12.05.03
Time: 5.39.39
